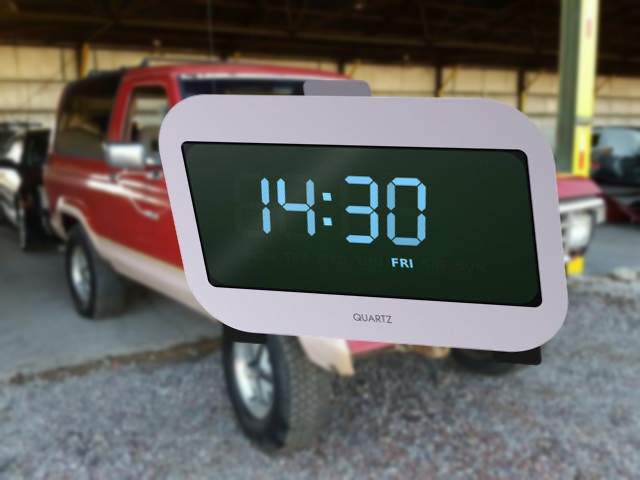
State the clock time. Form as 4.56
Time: 14.30
